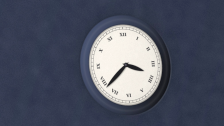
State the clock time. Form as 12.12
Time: 3.38
